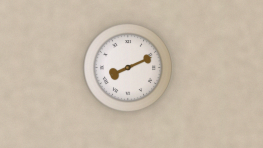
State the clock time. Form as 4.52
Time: 8.11
